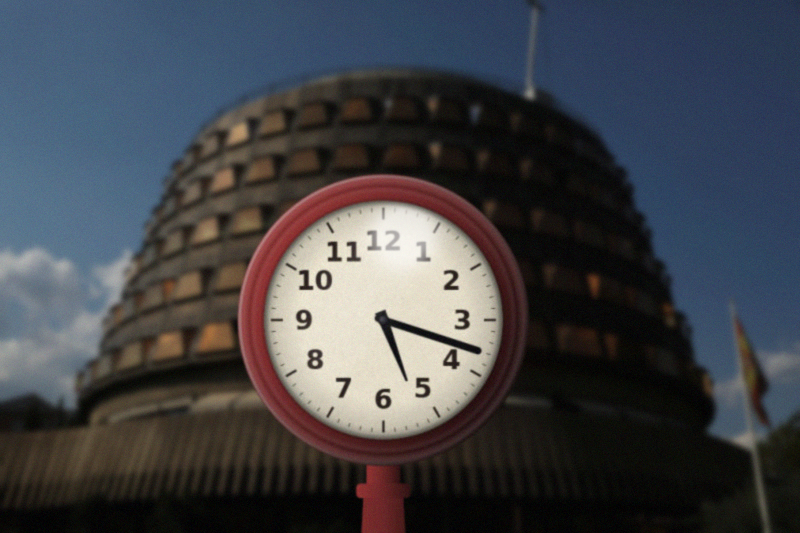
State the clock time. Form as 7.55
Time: 5.18
